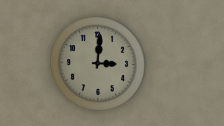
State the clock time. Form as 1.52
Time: 3.01
